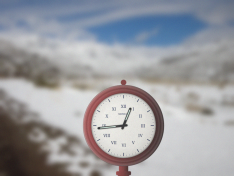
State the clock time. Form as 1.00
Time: 12.44
